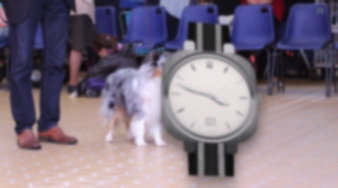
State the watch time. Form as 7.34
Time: 3.48
